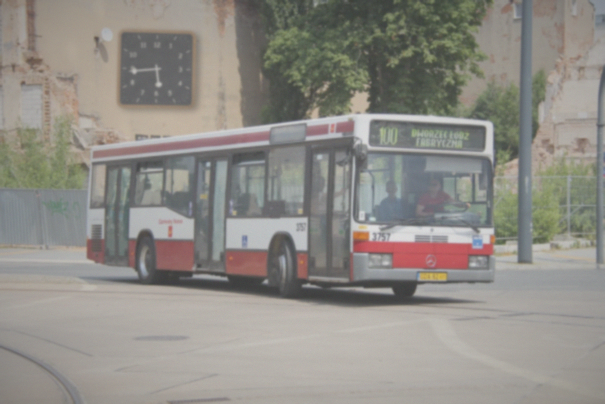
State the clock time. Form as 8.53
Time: 5.44
